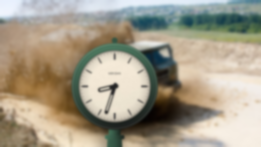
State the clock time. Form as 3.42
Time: 8.33
